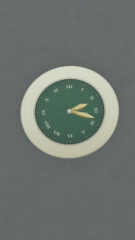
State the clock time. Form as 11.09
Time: 2.18
